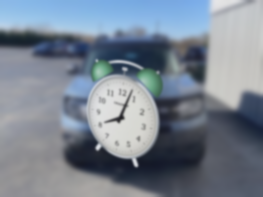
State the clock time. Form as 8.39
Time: 8.03
